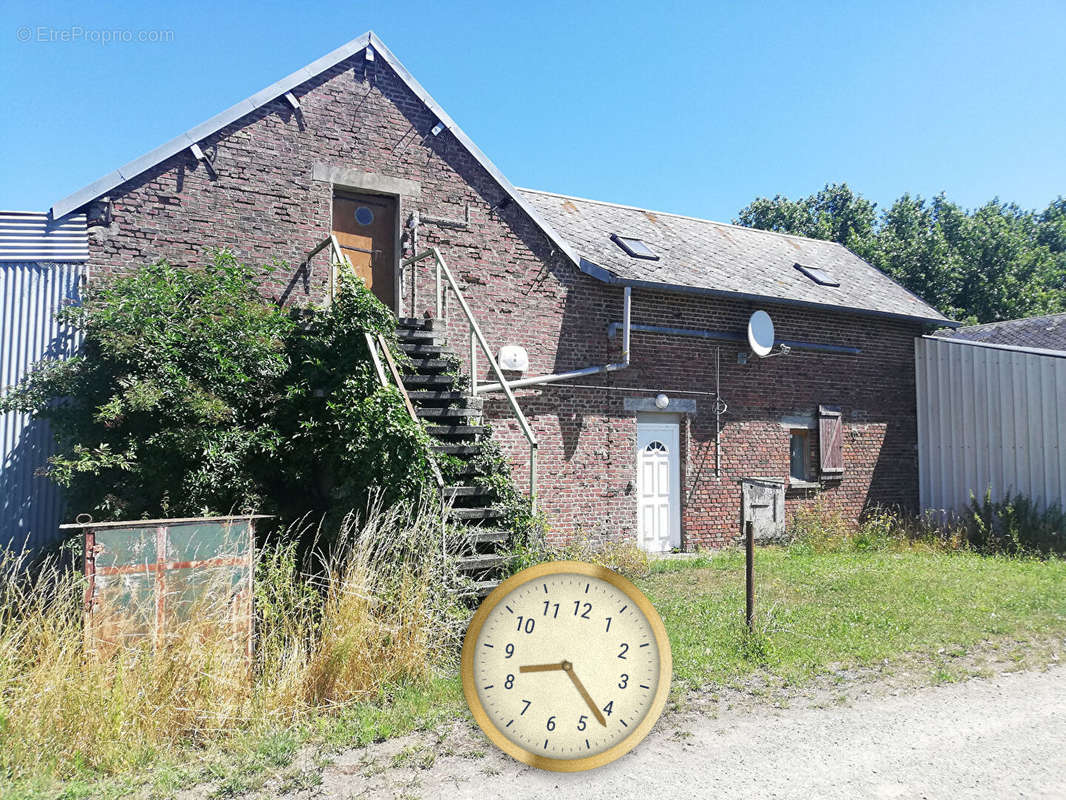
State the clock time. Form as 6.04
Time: 8.22
